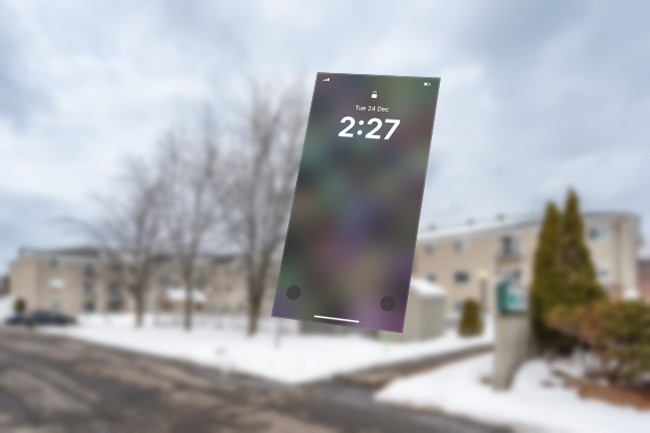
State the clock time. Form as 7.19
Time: 2.27
